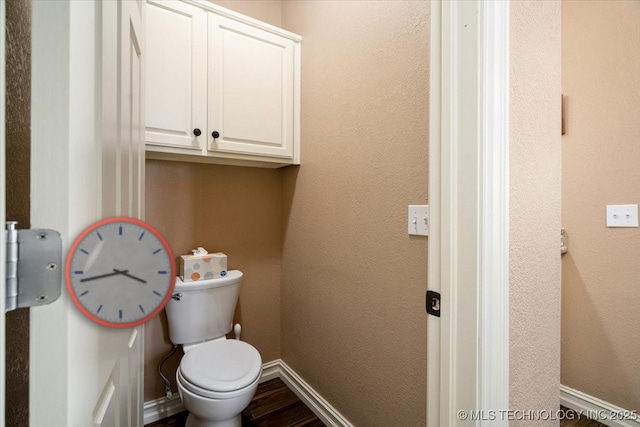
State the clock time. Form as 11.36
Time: 3.43
